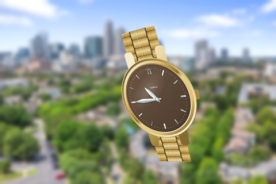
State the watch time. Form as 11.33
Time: 10.45
